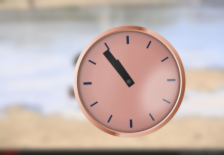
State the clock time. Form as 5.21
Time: 10.54
